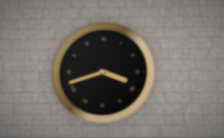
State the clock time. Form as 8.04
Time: 3.42
